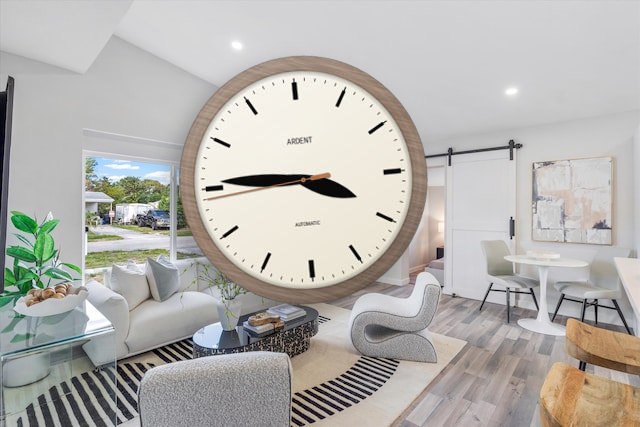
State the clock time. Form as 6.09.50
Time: 3.45.44
